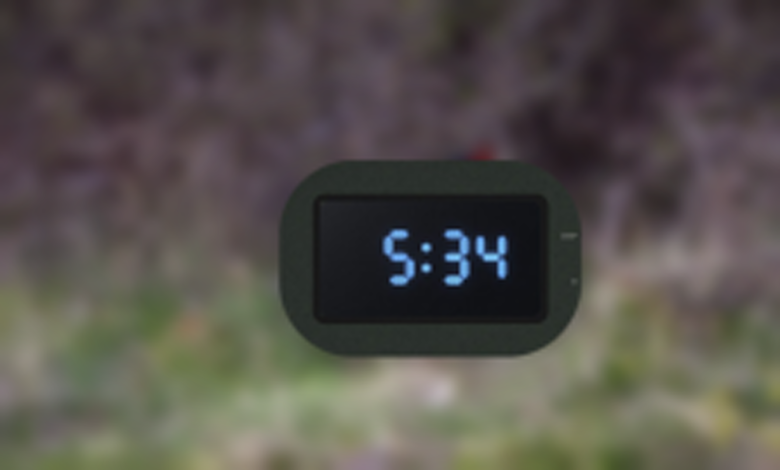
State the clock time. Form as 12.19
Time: 5.34
